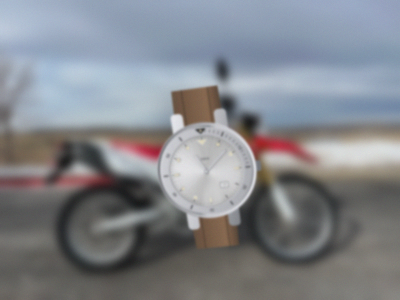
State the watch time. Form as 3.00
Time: 11.08
